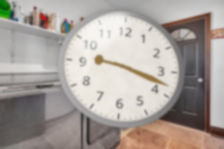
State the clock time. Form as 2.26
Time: 9.18
